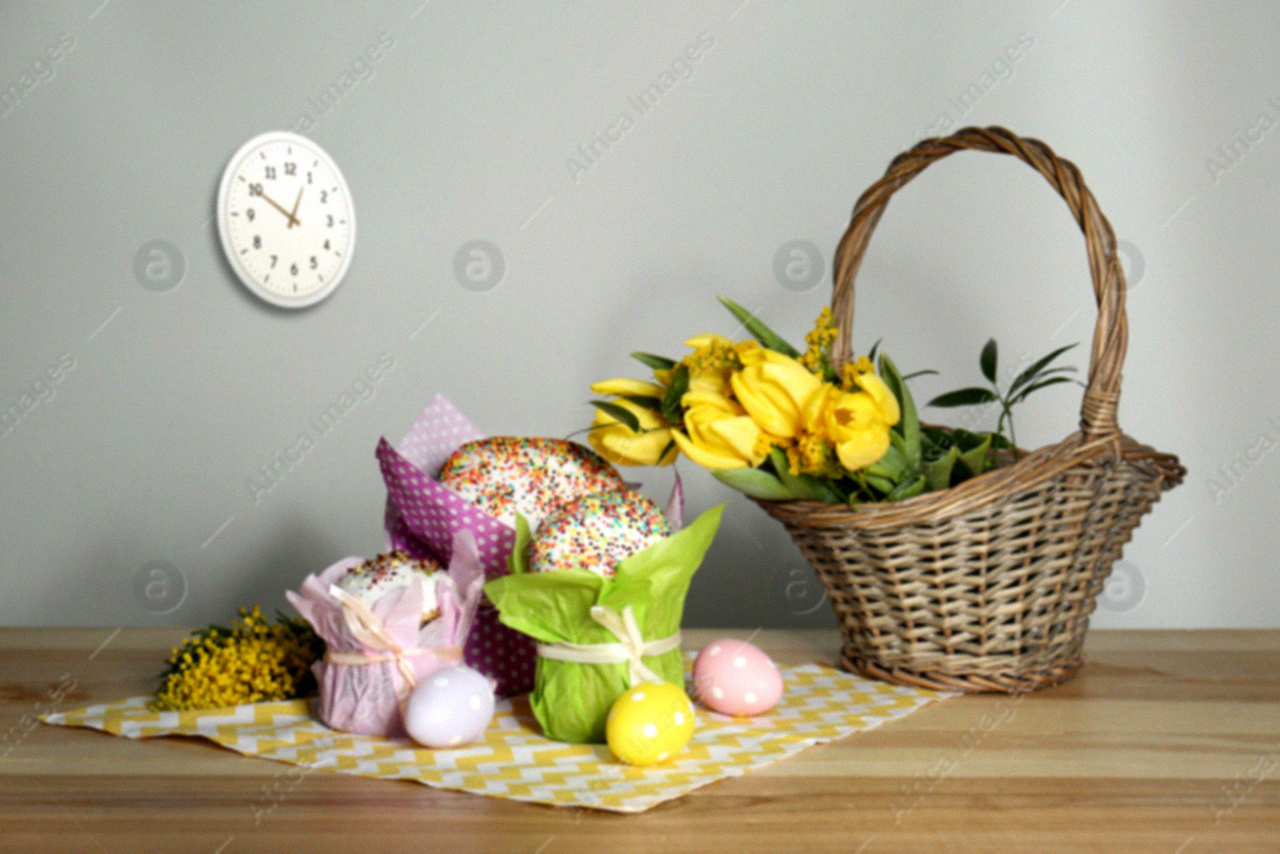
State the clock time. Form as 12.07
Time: 12.50
